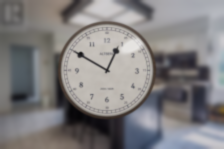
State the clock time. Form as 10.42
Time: 12.50
